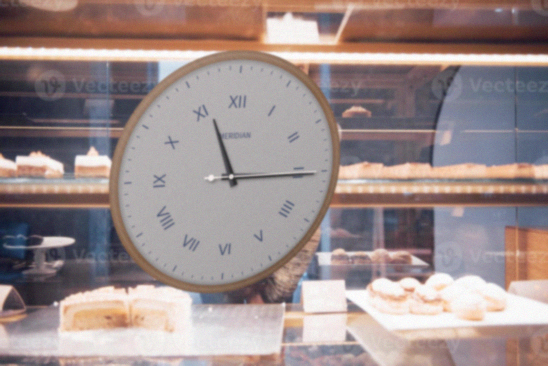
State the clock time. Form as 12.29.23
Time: 11.15.15
